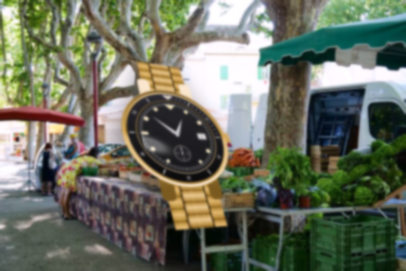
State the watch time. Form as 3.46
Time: 12.52
